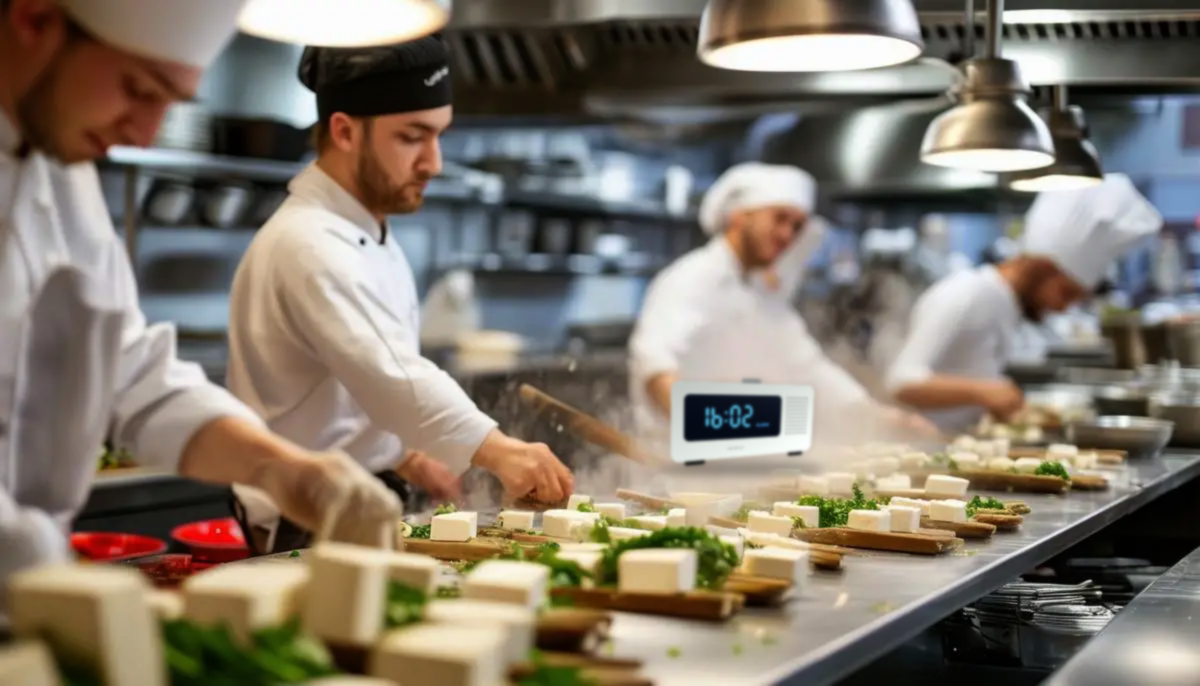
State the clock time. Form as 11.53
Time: 16.02
